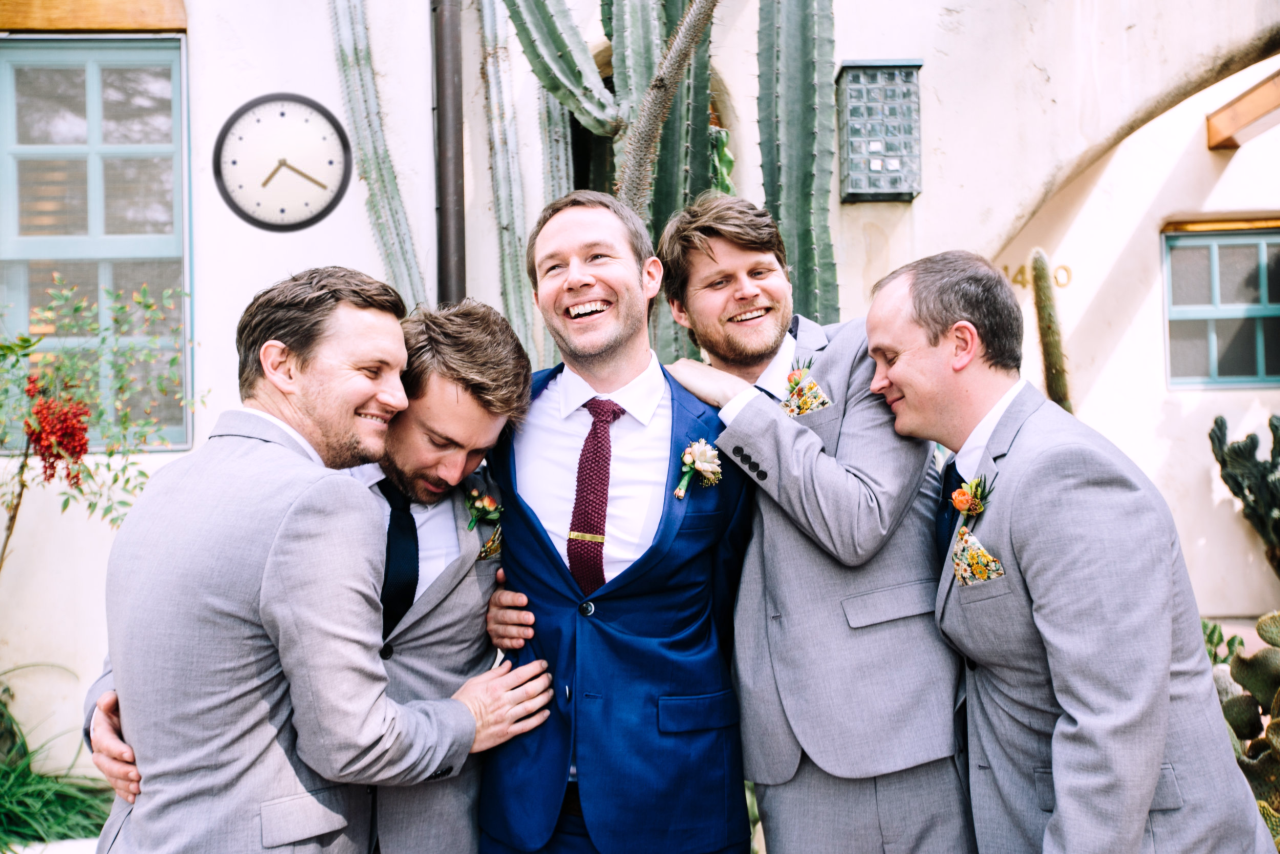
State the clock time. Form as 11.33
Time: 7.20
